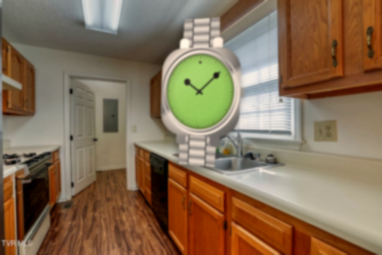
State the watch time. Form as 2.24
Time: 10.08
